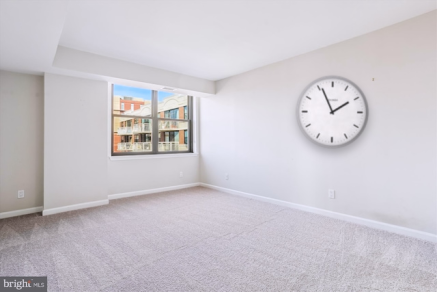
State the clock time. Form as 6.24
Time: 1.56
